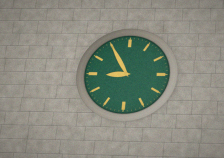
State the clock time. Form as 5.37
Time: 8.55
